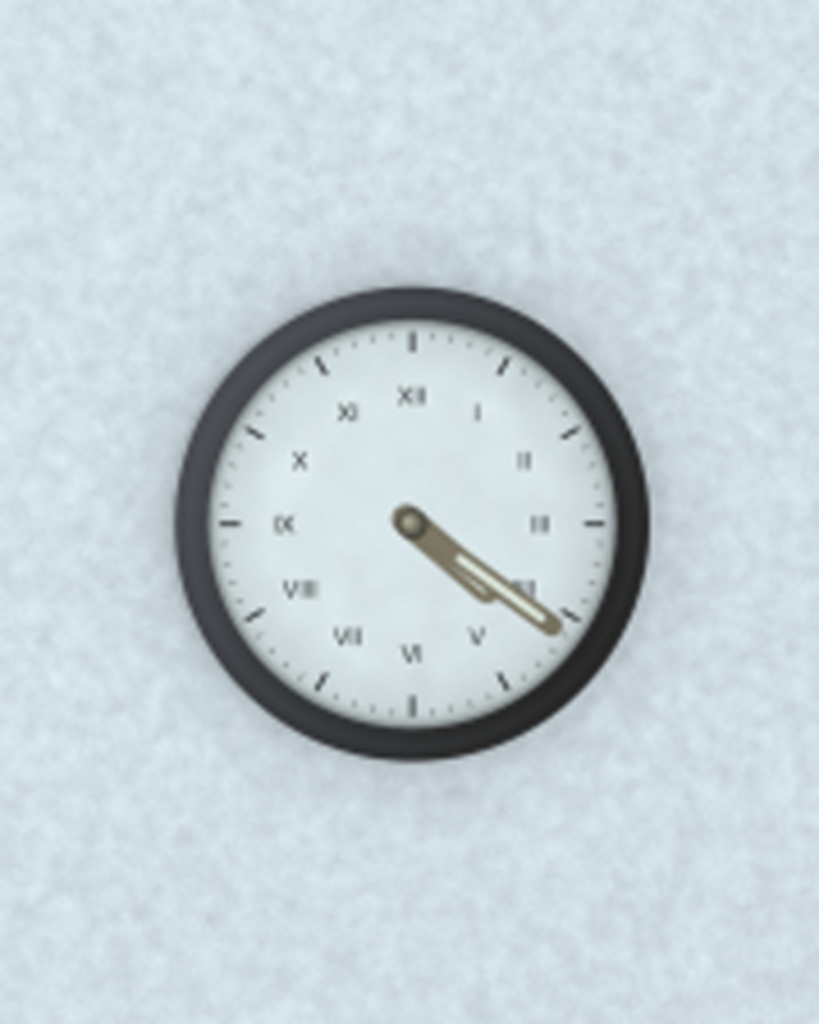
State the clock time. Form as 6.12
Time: 4.21
